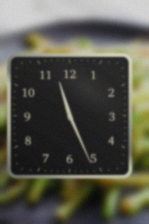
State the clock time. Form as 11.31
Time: 11.26
